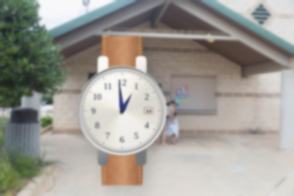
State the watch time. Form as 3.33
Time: 12.59
